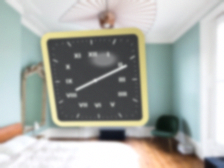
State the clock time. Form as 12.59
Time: 8.11
